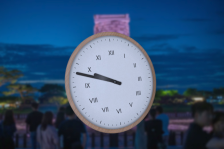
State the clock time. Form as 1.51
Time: 9.48
